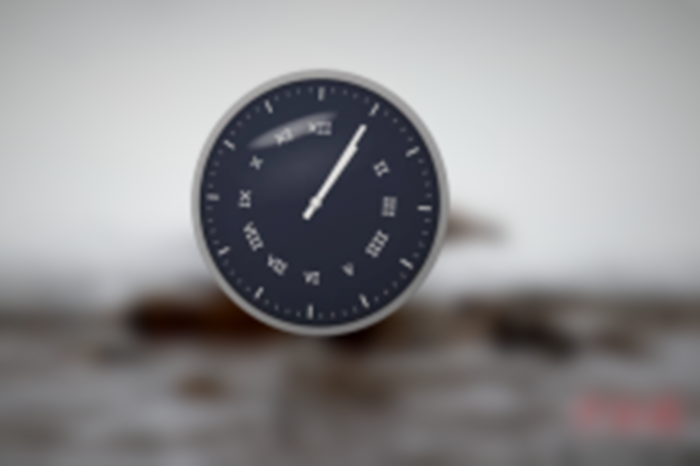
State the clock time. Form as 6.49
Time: 1.05
